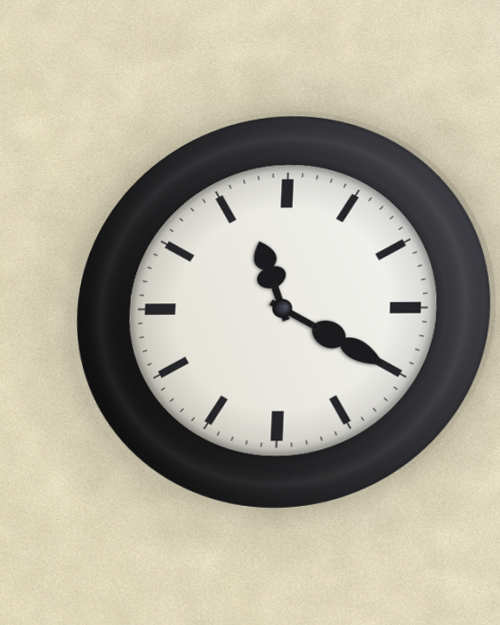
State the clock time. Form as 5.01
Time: 11.20
